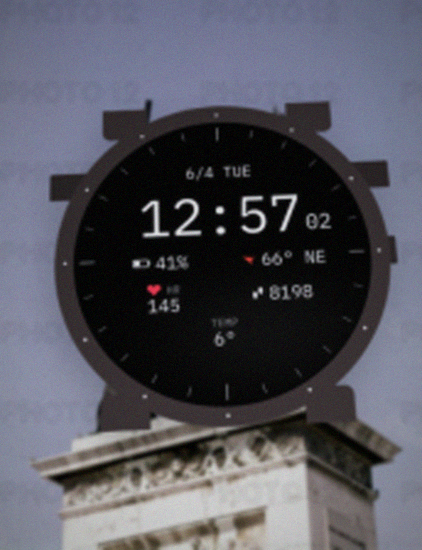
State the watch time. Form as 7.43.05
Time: 12.57.02
